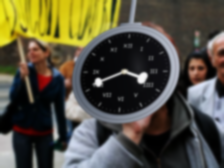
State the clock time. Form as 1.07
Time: 3.41
